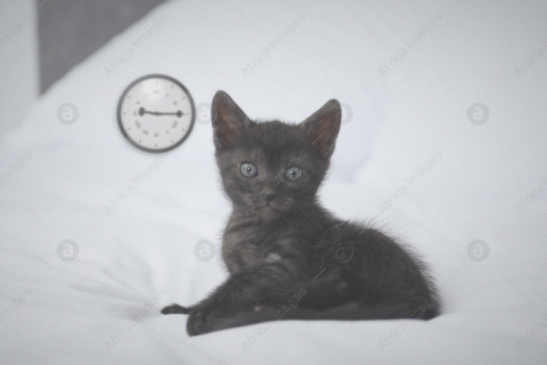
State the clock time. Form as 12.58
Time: 9.15
